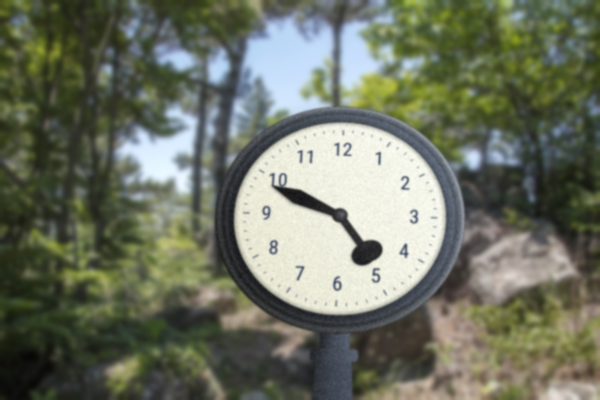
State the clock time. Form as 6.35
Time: 4.49
